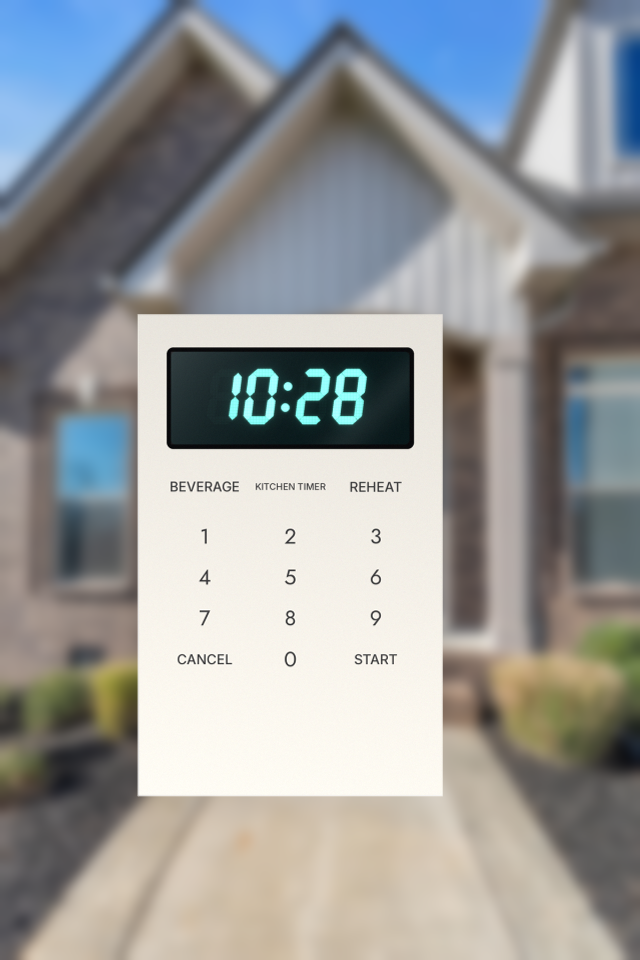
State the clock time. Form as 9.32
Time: 10.28
